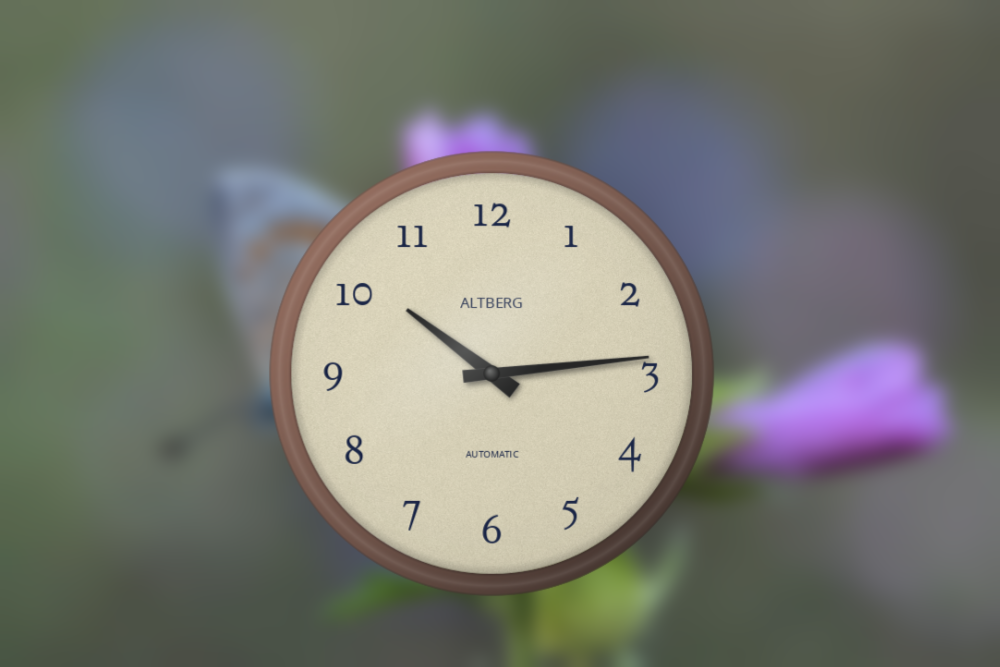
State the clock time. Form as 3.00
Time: 10.14
